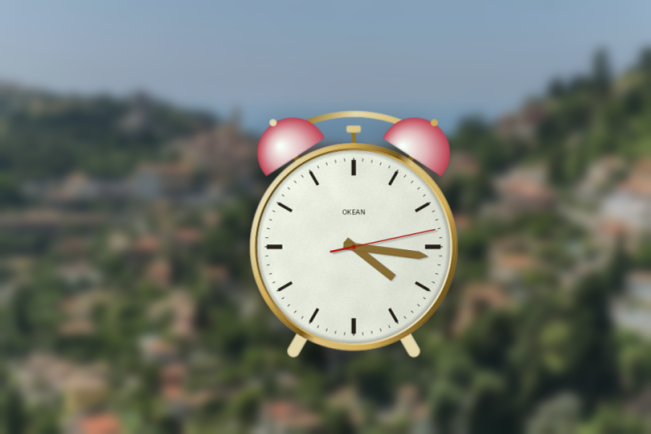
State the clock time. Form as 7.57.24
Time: 4.16.13
